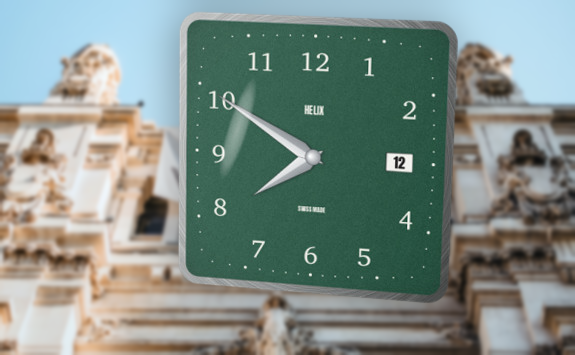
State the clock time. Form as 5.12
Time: 7.50
